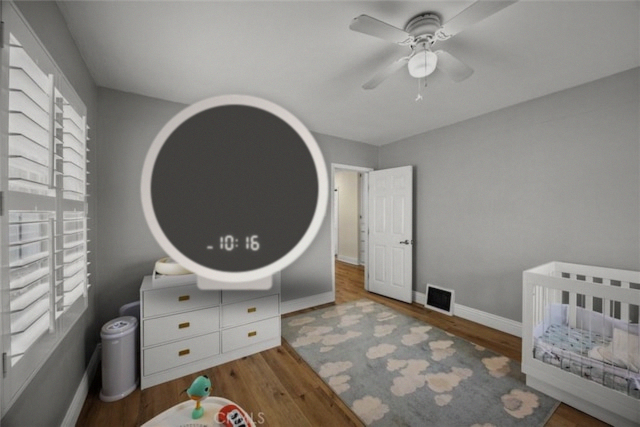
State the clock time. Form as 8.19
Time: 10.16
